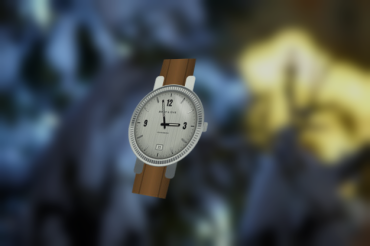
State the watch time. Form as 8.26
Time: 2.57
